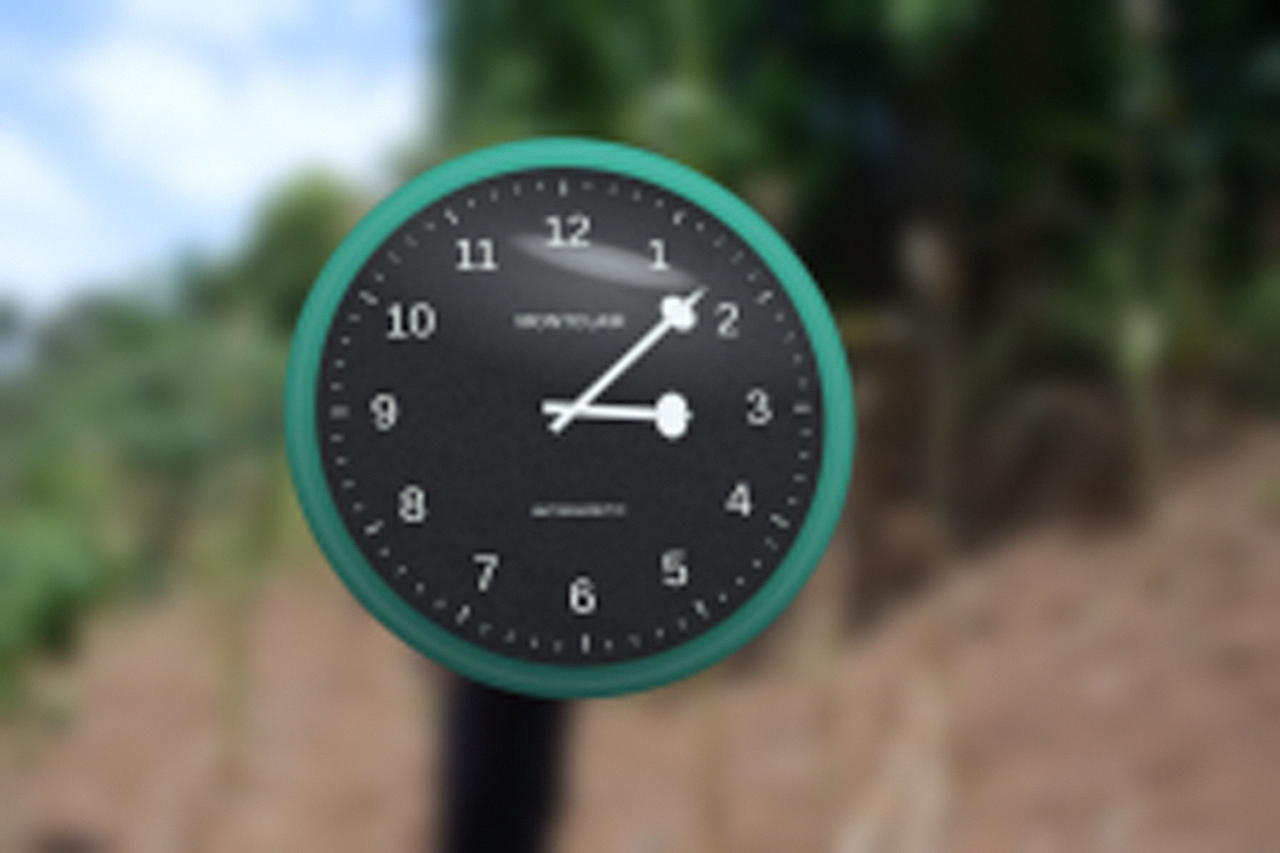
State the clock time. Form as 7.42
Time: 3.08
